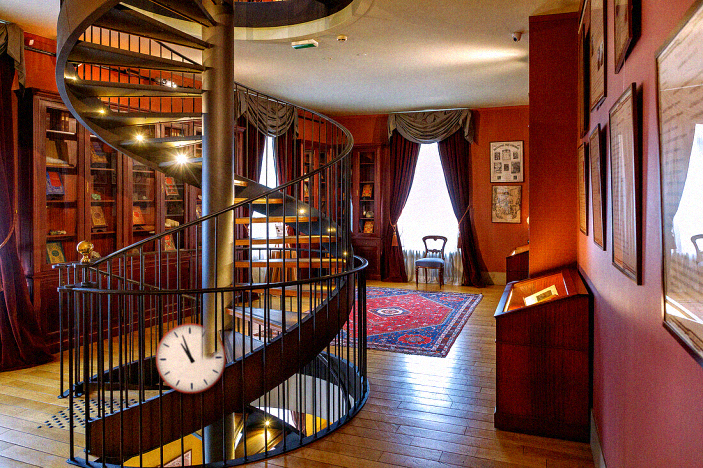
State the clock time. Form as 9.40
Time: 10.57
